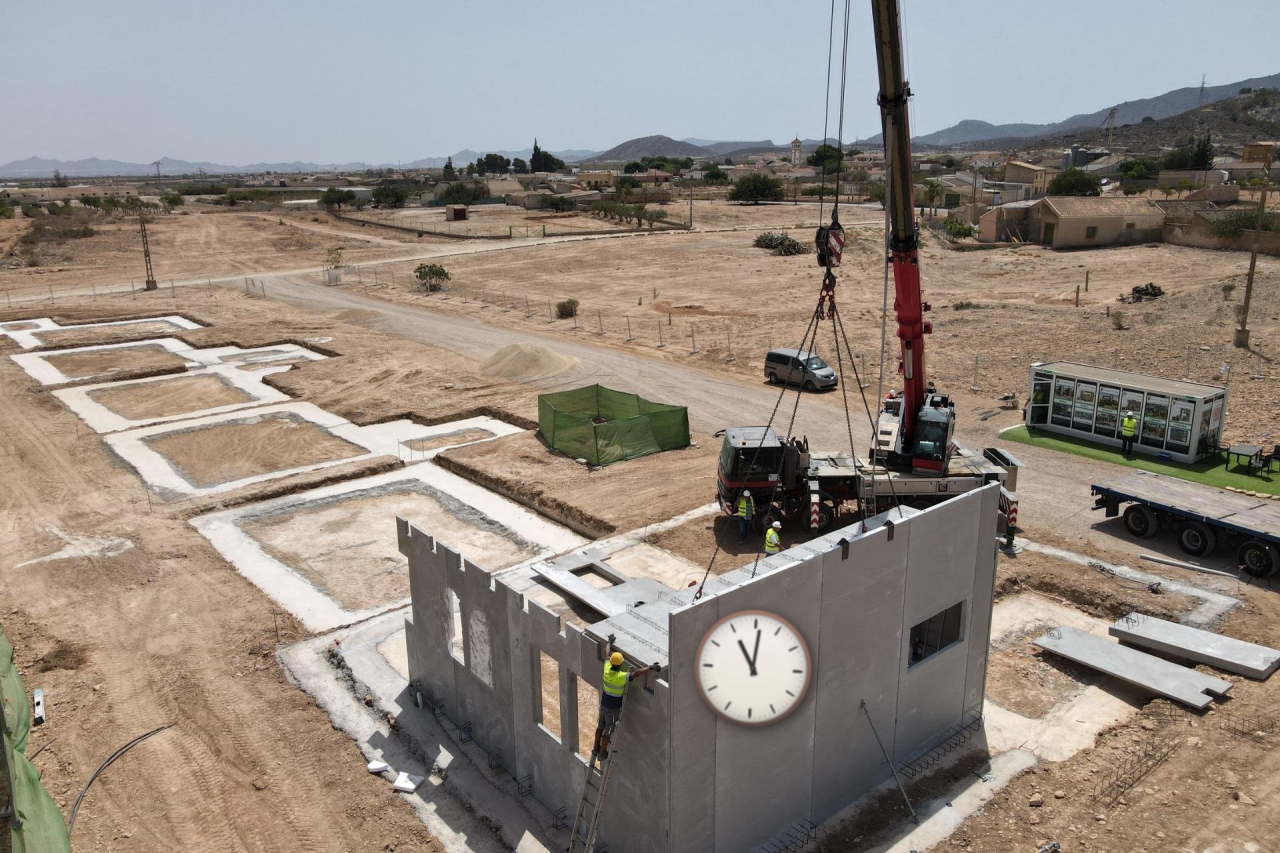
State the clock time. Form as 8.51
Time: 11.01
